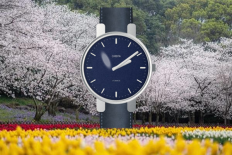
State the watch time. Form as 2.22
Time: 2.09
